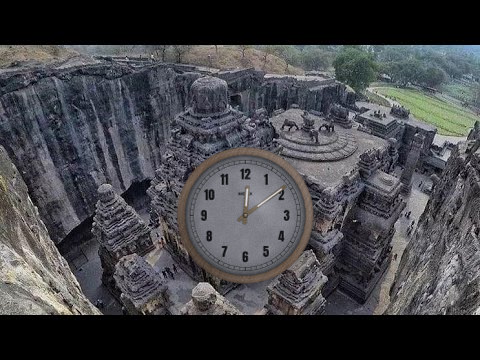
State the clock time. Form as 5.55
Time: 12.09
